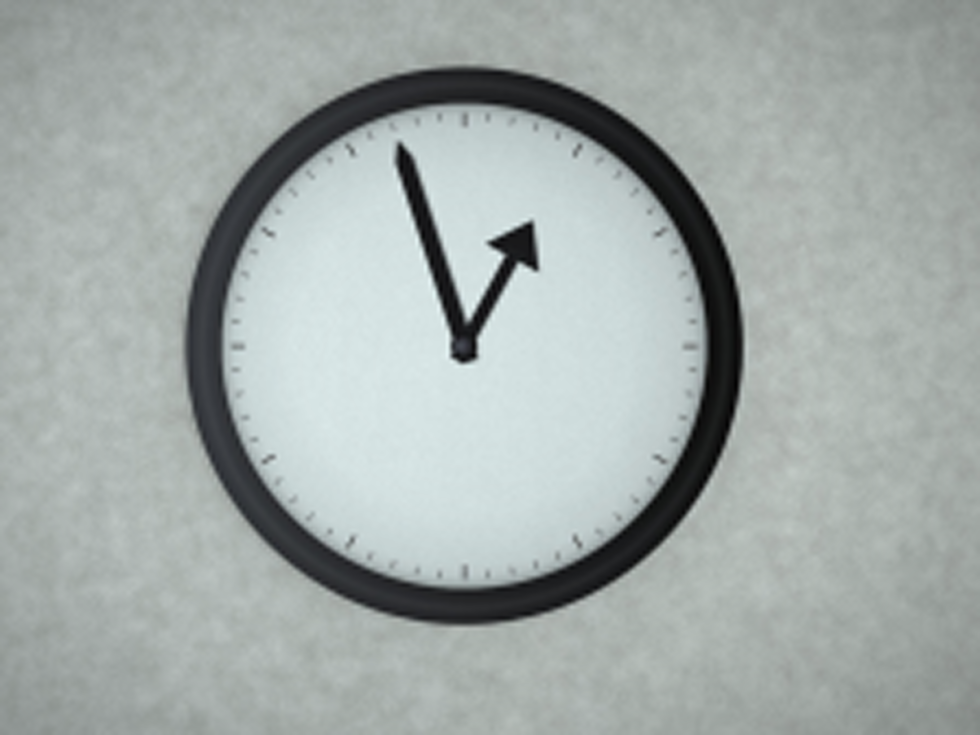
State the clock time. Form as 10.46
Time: 12.57
